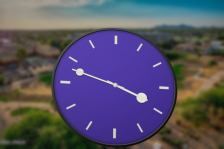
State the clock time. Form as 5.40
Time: 3.48
